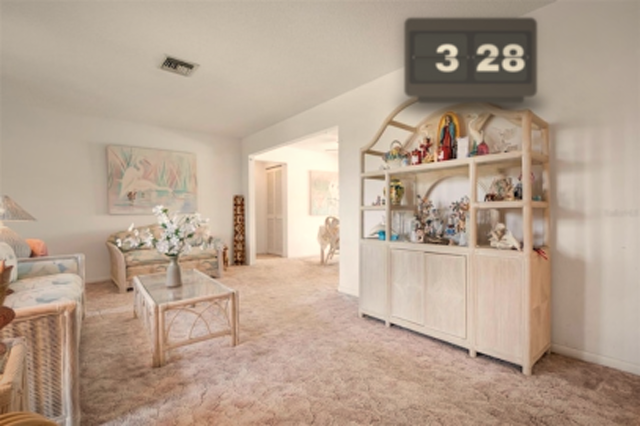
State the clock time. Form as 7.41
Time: 3.28
